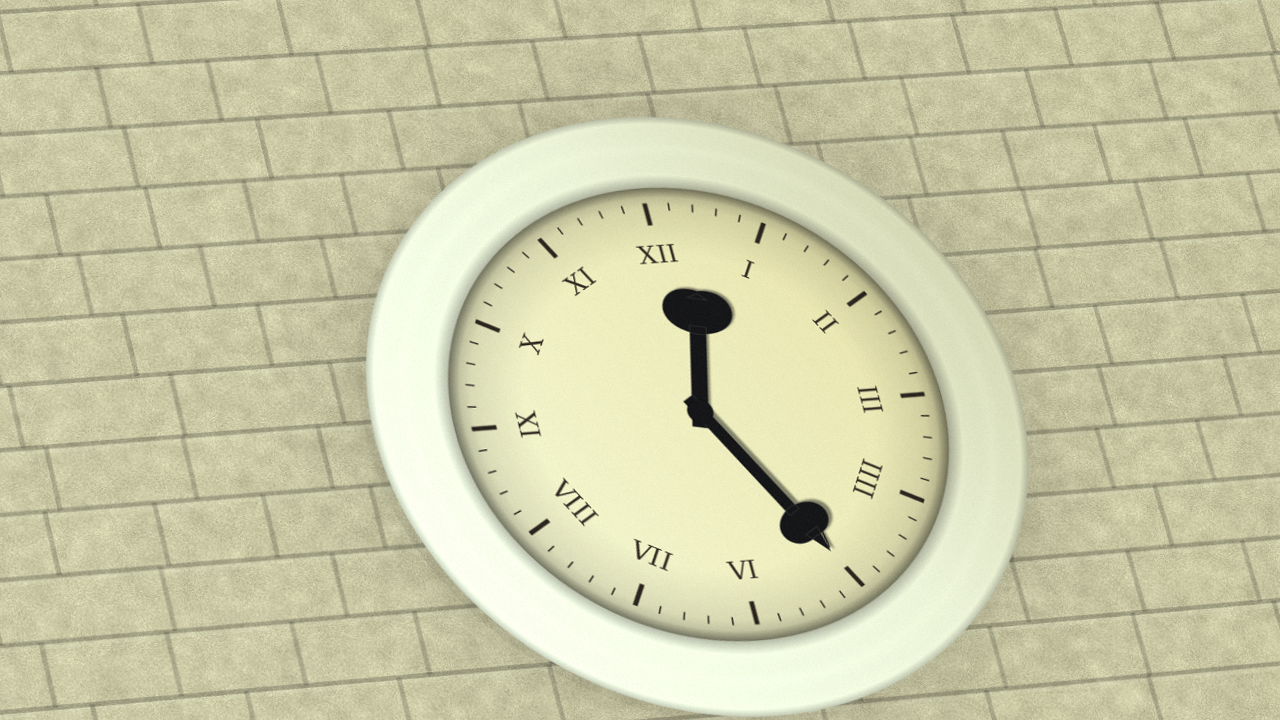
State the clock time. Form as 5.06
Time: 12.25
